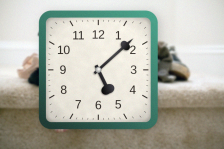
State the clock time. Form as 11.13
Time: 5.08
